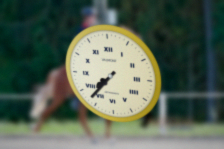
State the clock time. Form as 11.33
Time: 7.37
